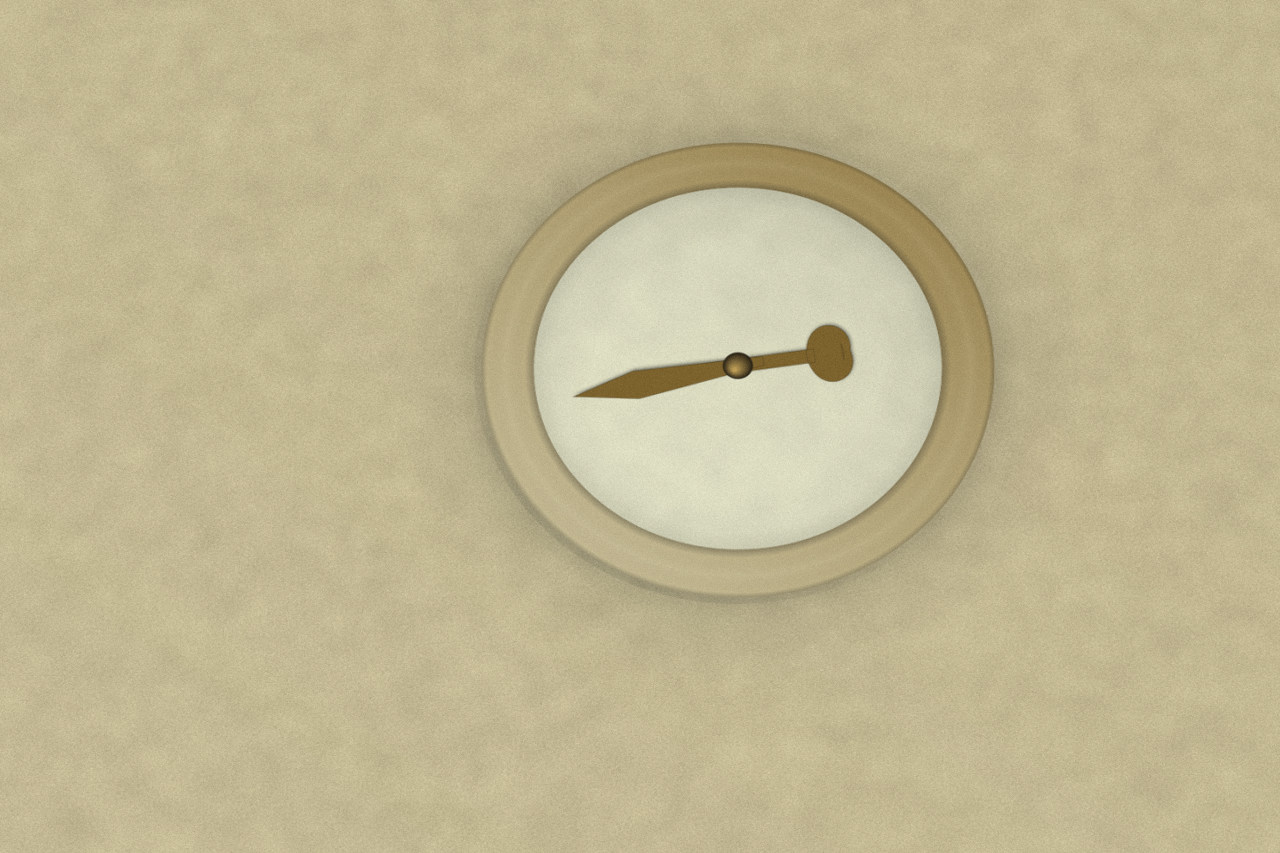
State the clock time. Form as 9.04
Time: 2.43
